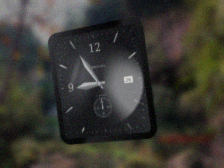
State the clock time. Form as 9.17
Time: 8.55
